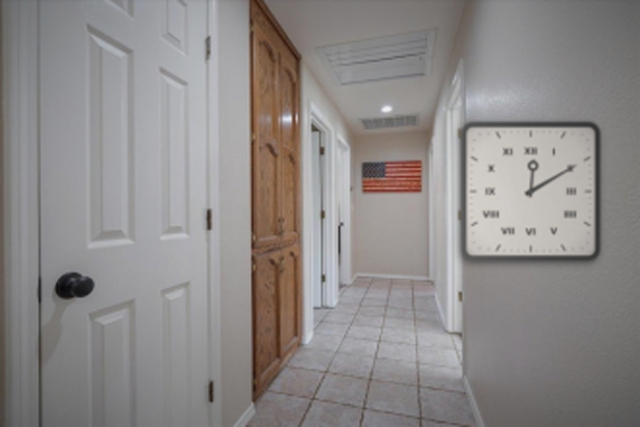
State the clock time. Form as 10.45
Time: 12.10
